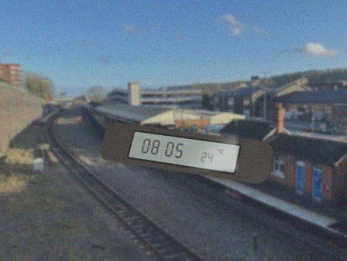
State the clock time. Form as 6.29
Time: 8.05
